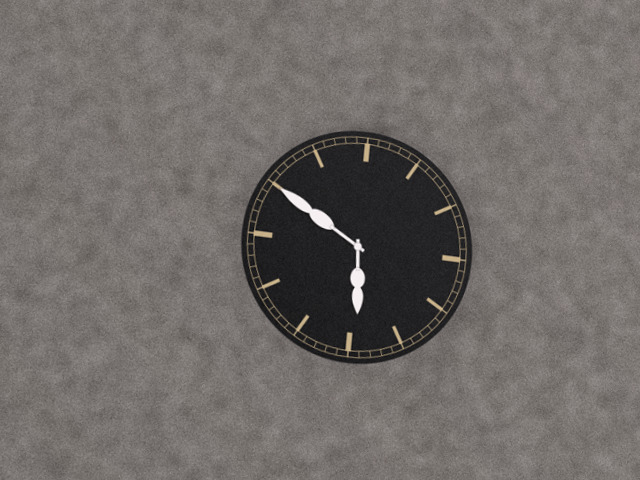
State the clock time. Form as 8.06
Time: 5.50
